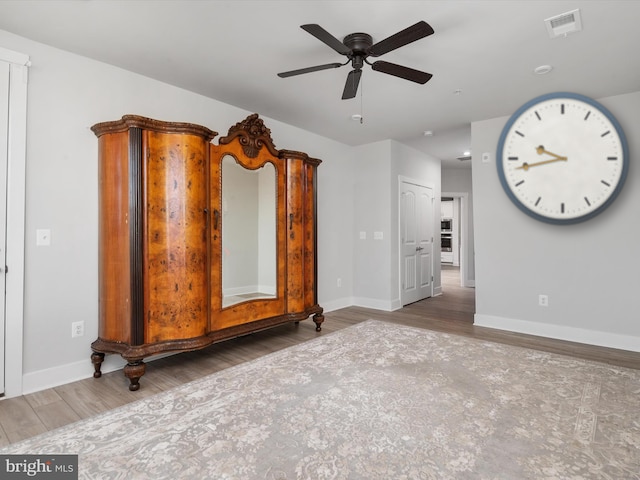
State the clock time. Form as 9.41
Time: 9.43
